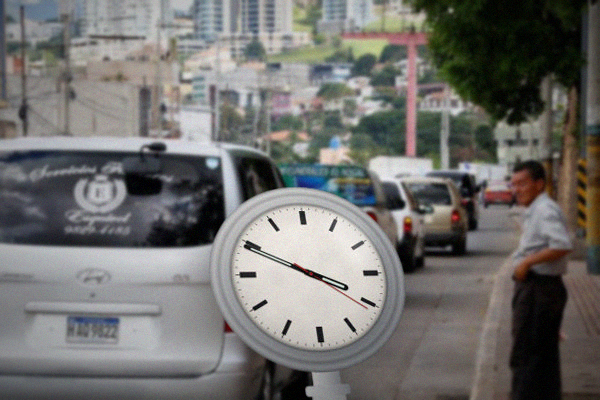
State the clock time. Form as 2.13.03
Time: 3.49.21
